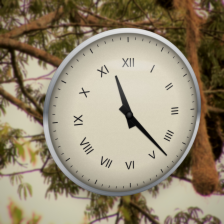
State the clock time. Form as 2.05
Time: 11.23
